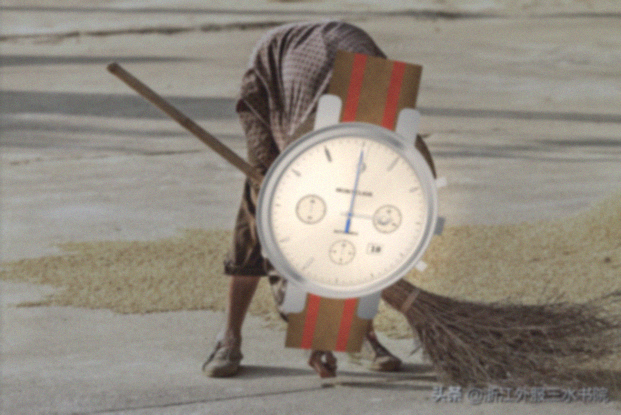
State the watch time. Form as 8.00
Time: 3.00
